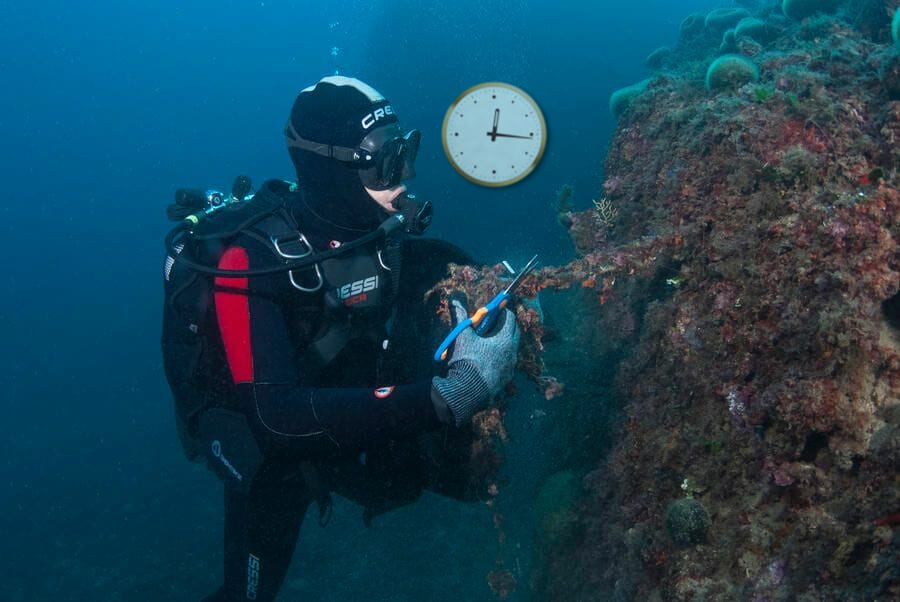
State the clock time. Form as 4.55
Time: 12.16
